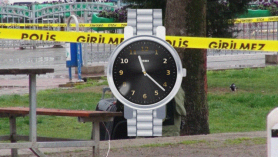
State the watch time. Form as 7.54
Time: 11.22
